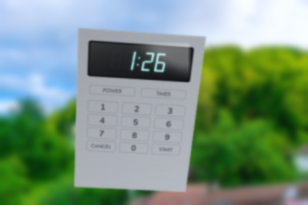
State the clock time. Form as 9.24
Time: 1.26
